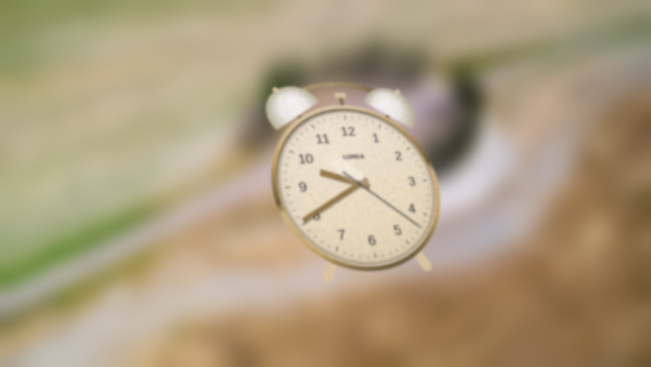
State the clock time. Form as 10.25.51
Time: 9.40.22
